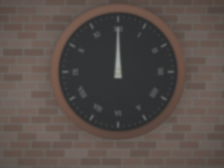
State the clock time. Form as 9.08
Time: 12.00
